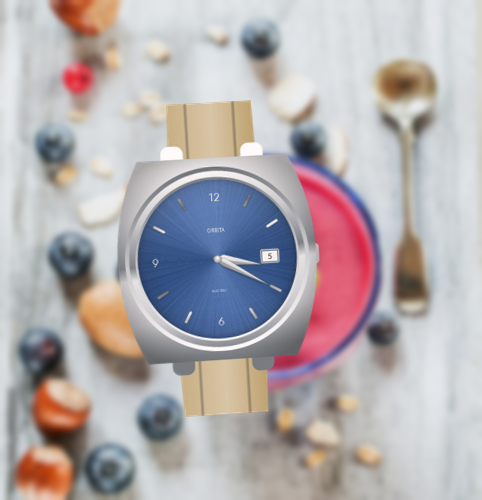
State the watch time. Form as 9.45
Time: 3.20
